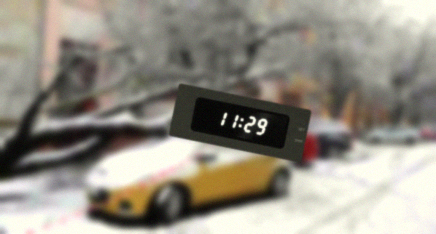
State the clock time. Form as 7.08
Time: 11.29
